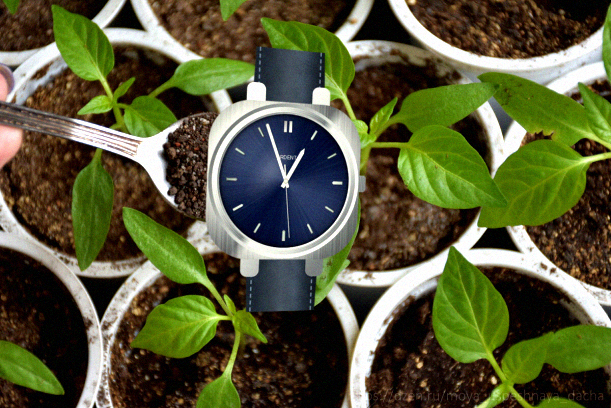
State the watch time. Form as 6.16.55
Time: 12.56.29
